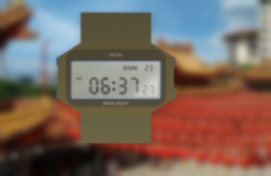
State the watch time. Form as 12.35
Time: 6.37
